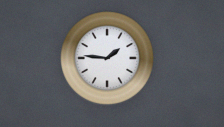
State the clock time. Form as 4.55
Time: 1.46
